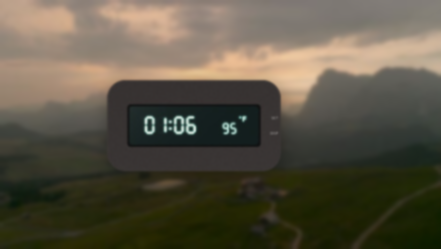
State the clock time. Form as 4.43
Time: 1.06
